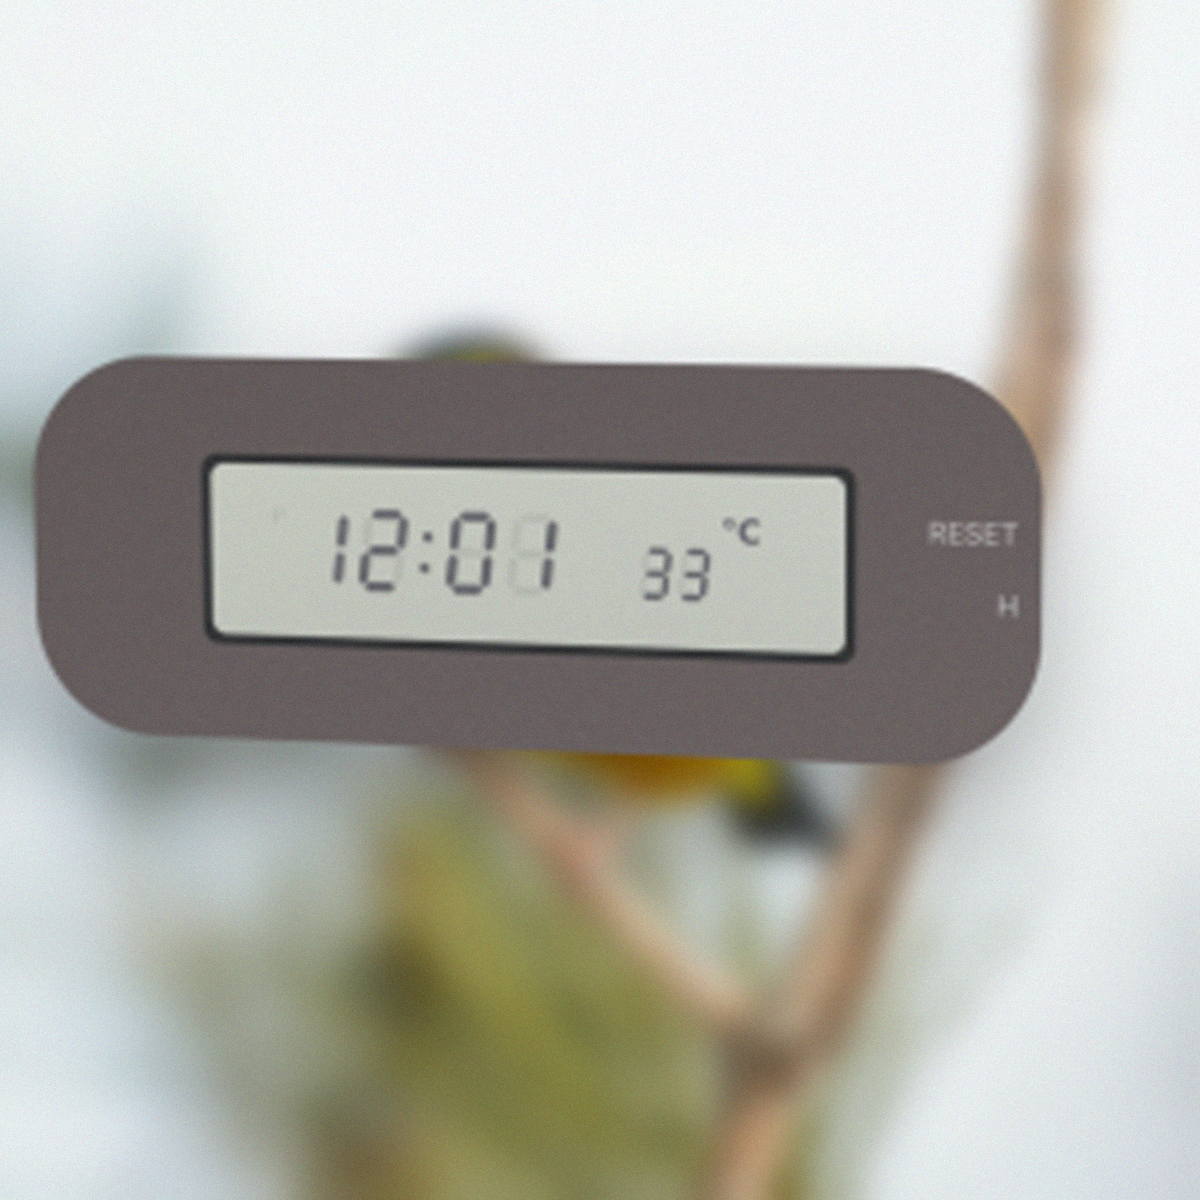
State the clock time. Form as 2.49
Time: 12.01
